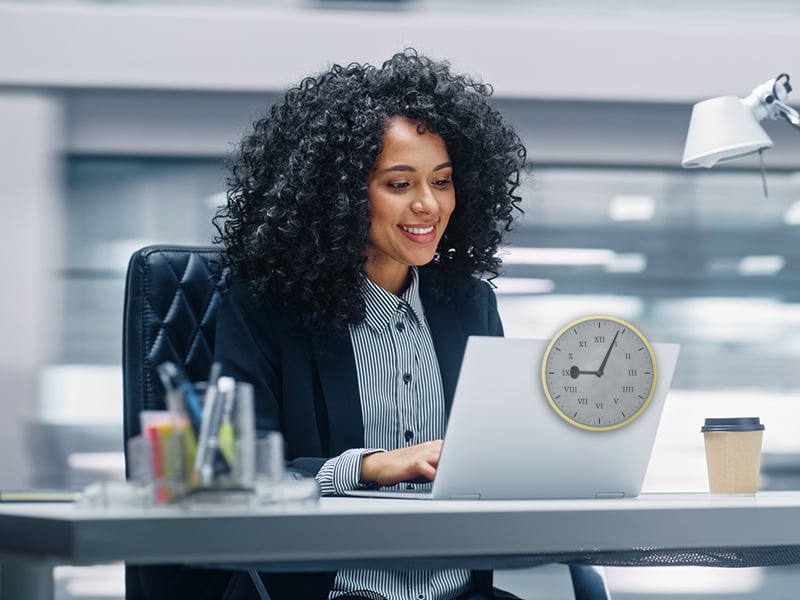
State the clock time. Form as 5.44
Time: 9.04
